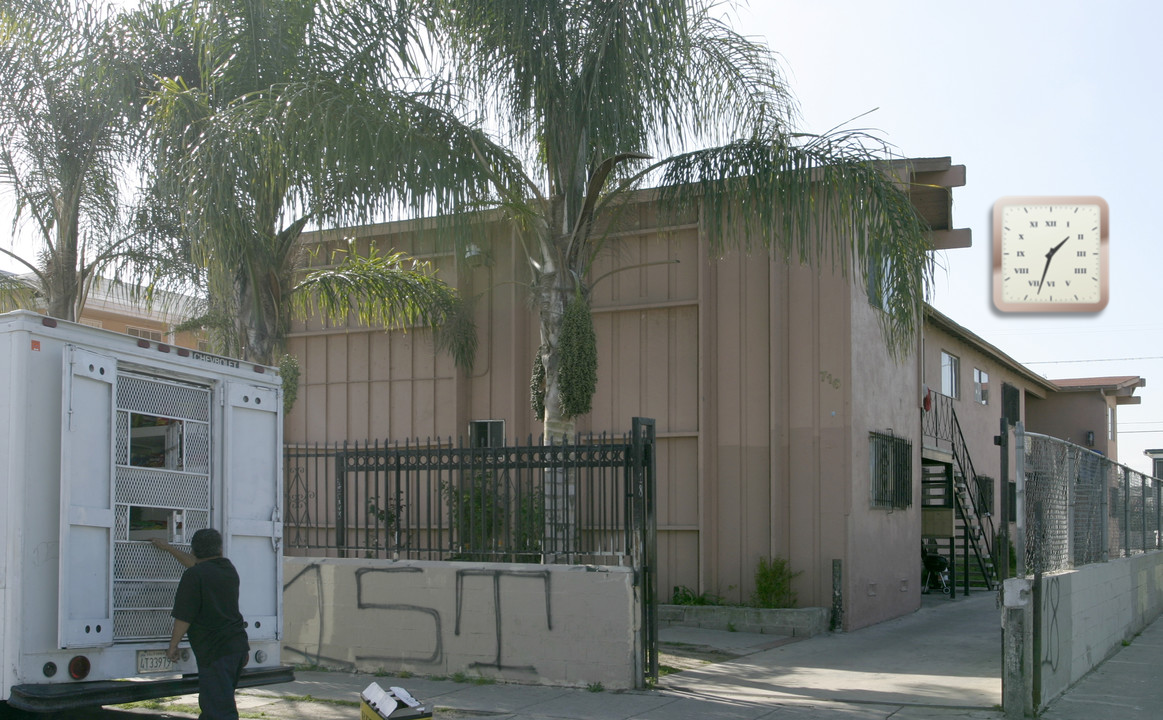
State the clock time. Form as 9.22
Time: 1.33
